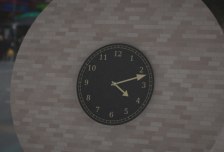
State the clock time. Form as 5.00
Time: 4.12
